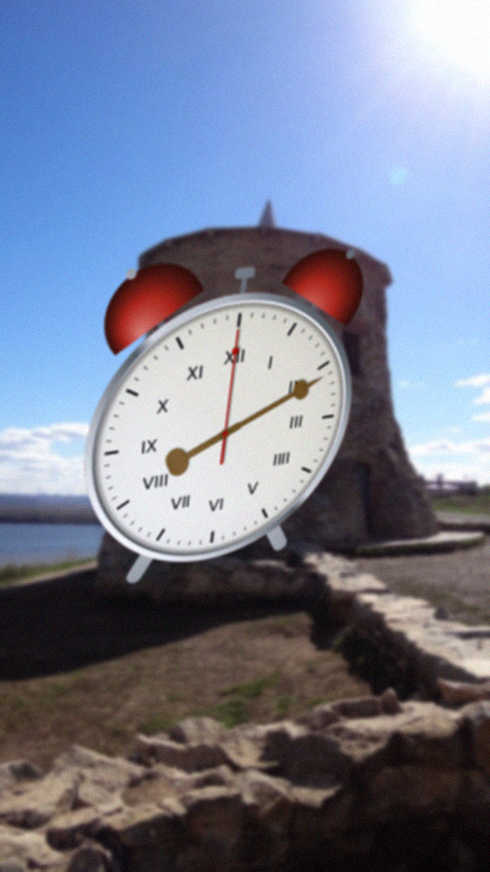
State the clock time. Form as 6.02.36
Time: 8.11.00
